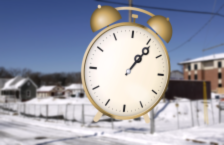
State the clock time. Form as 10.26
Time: 1.06
